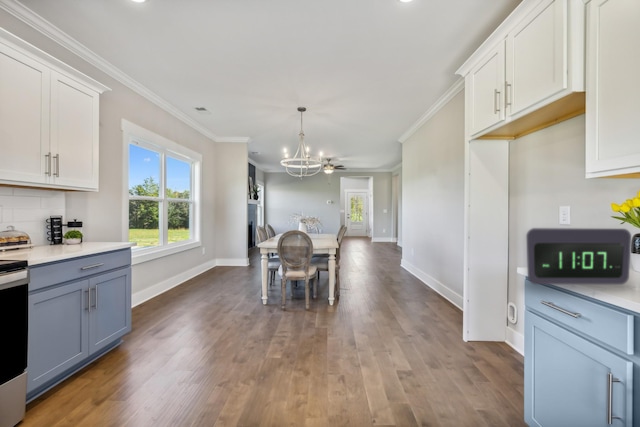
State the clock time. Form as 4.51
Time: 11.07
